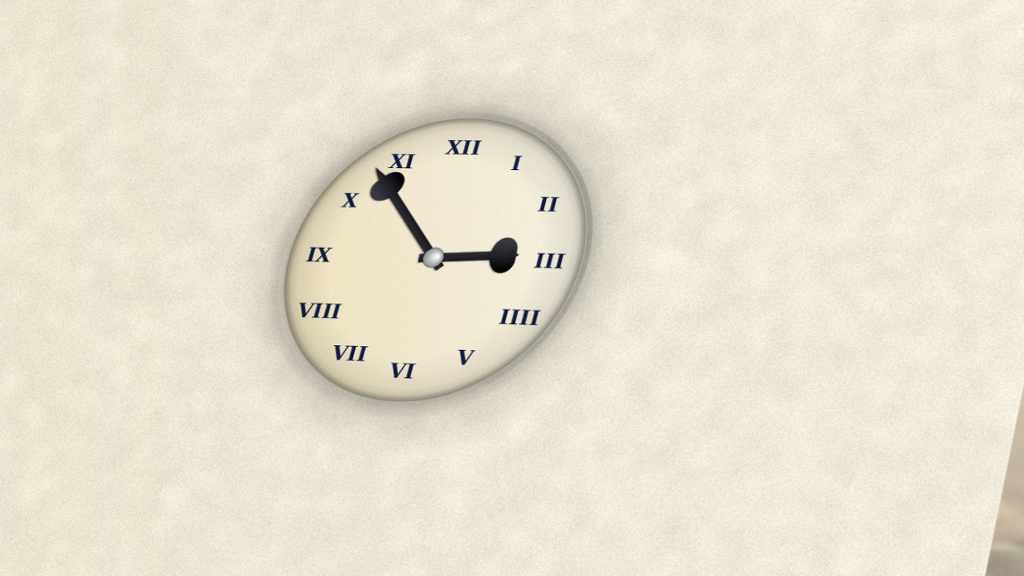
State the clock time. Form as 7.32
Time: 2.53
